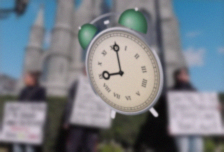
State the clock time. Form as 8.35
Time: 9.01
